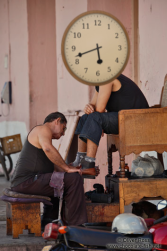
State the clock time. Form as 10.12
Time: 5.42
